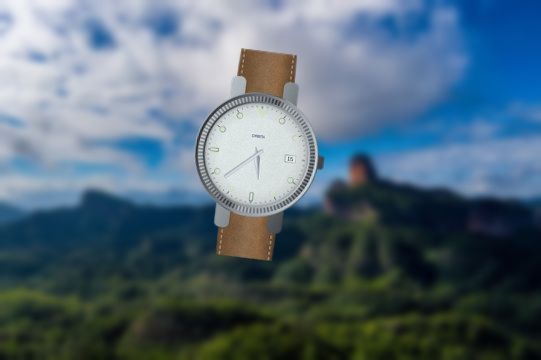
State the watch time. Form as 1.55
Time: 5.38
